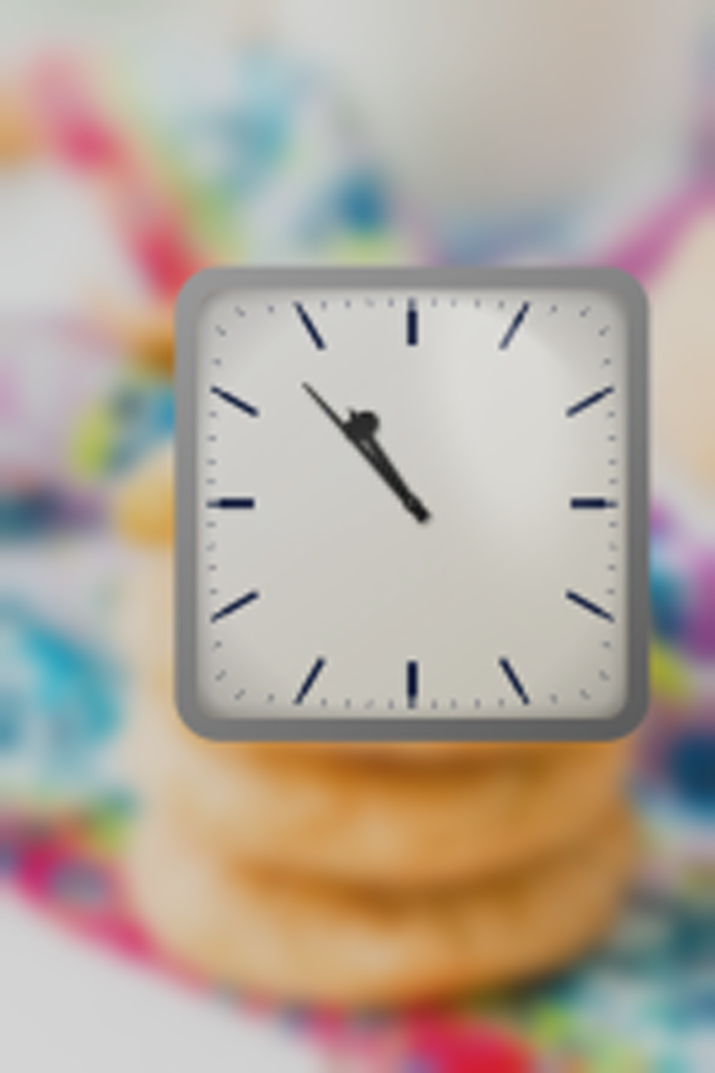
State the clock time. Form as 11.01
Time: 10.53
